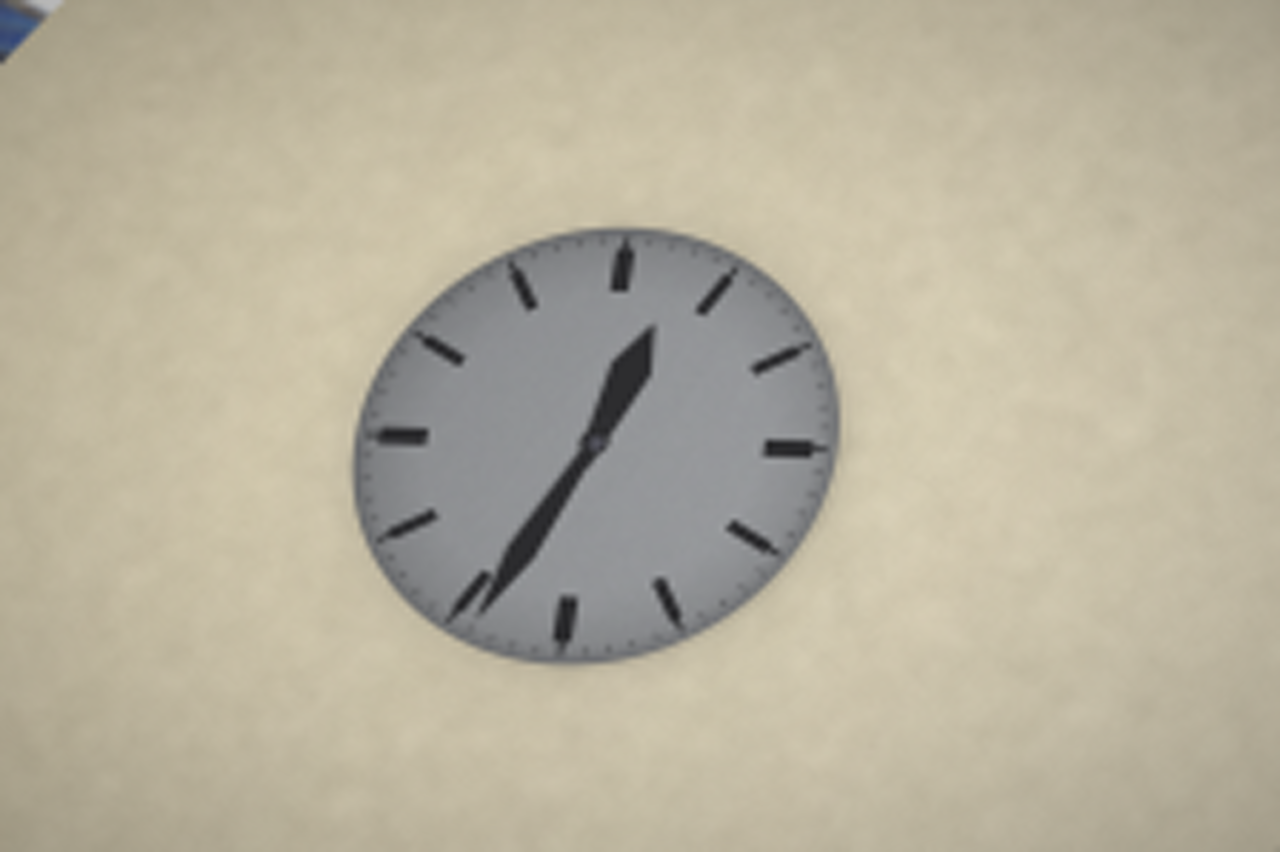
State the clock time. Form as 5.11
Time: 12.34
